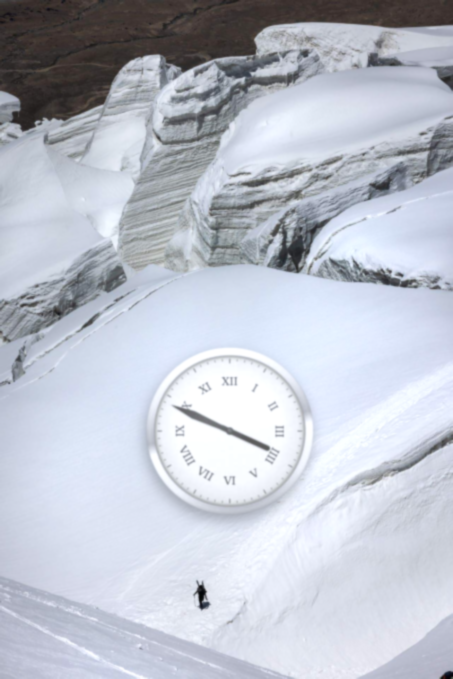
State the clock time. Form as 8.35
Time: 3.49
